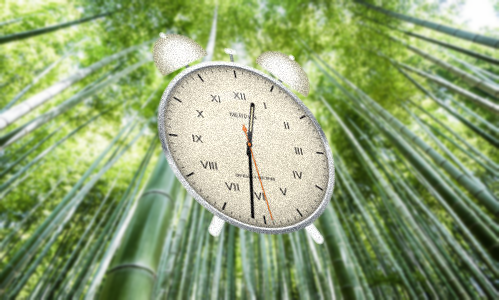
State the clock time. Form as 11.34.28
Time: 12.31.29
